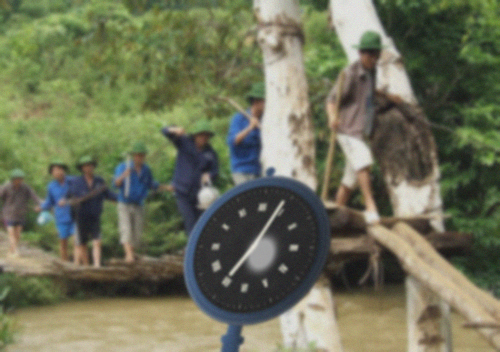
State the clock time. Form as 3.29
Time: 7.04
